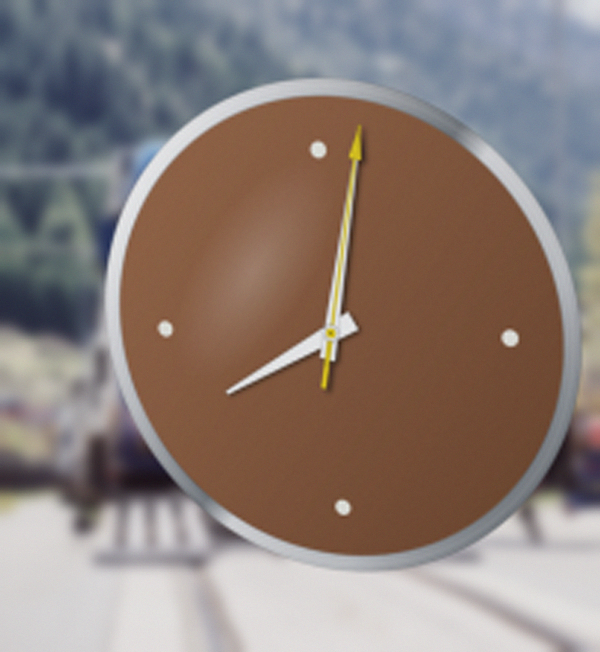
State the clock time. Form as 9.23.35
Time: 8.02.02
